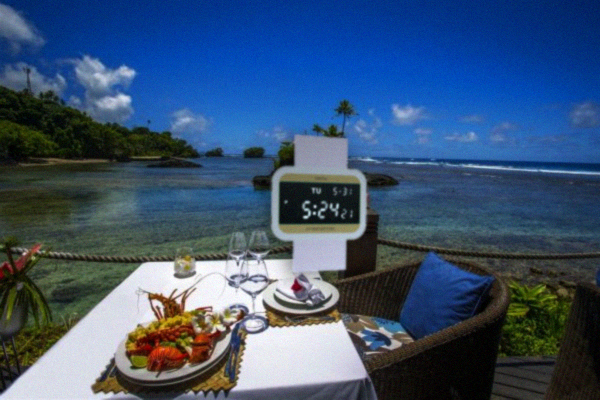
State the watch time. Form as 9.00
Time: 5.24
